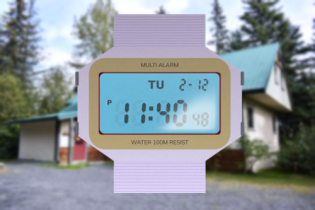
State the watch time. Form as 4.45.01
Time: 11.40.48
